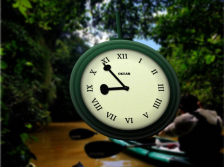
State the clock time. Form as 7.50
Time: 8.54
